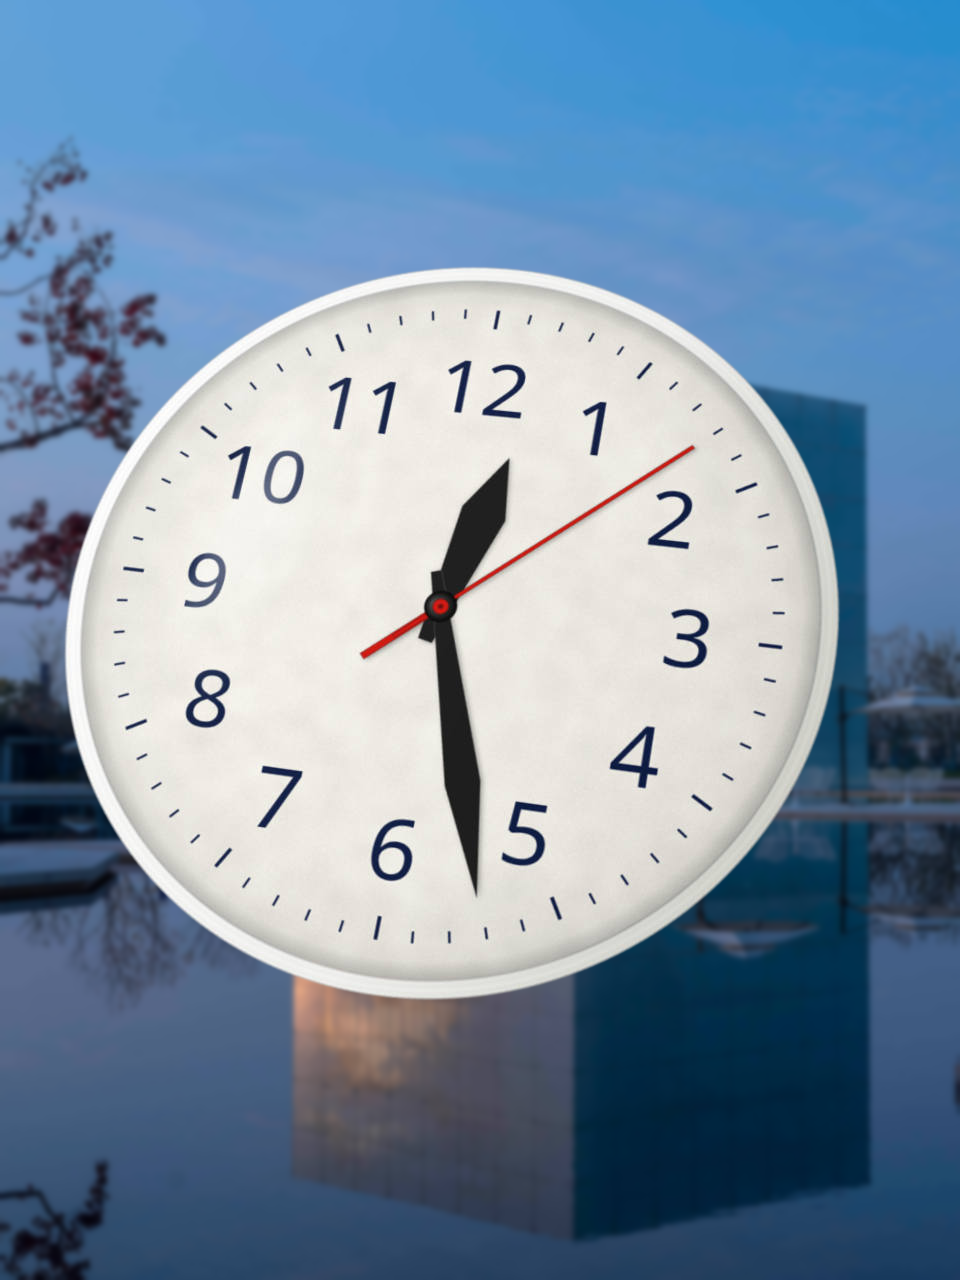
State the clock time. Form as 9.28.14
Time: 12.27.08
